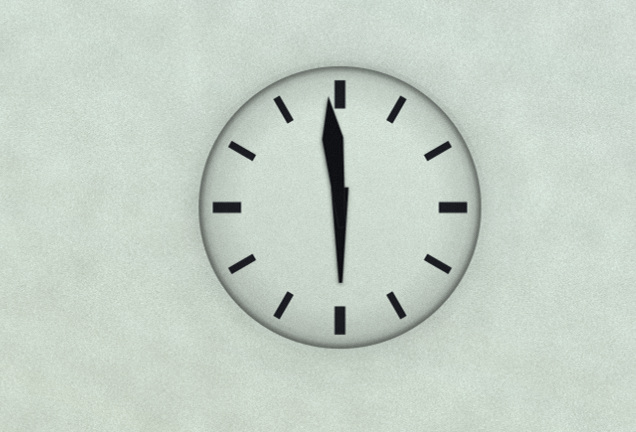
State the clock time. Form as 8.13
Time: 5.59
